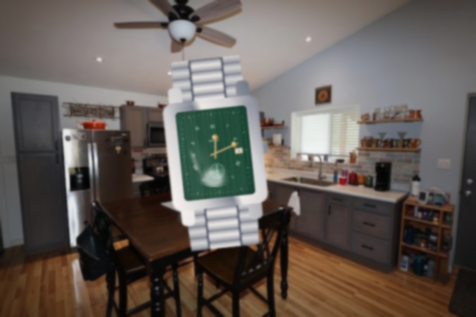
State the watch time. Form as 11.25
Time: 12.12
